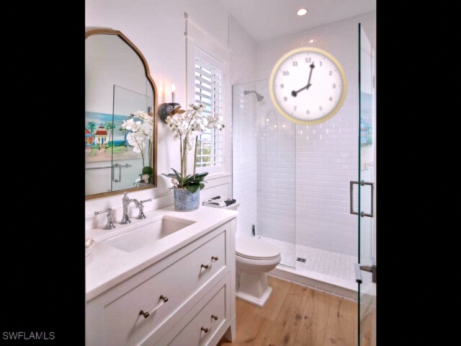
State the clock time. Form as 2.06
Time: 8.02
